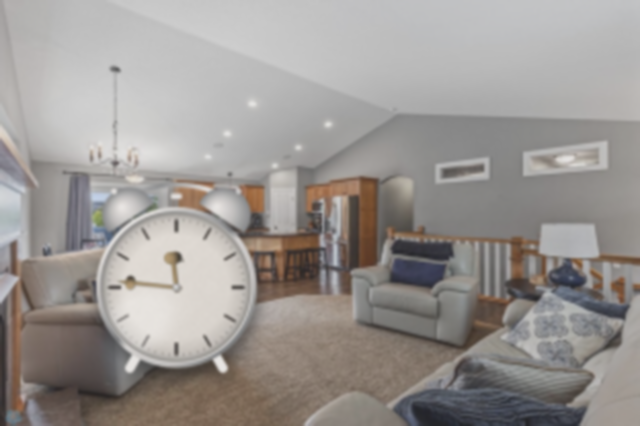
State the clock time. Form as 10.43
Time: 11.46
